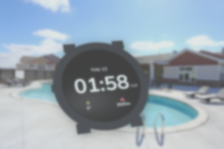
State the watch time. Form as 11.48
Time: 1.58
